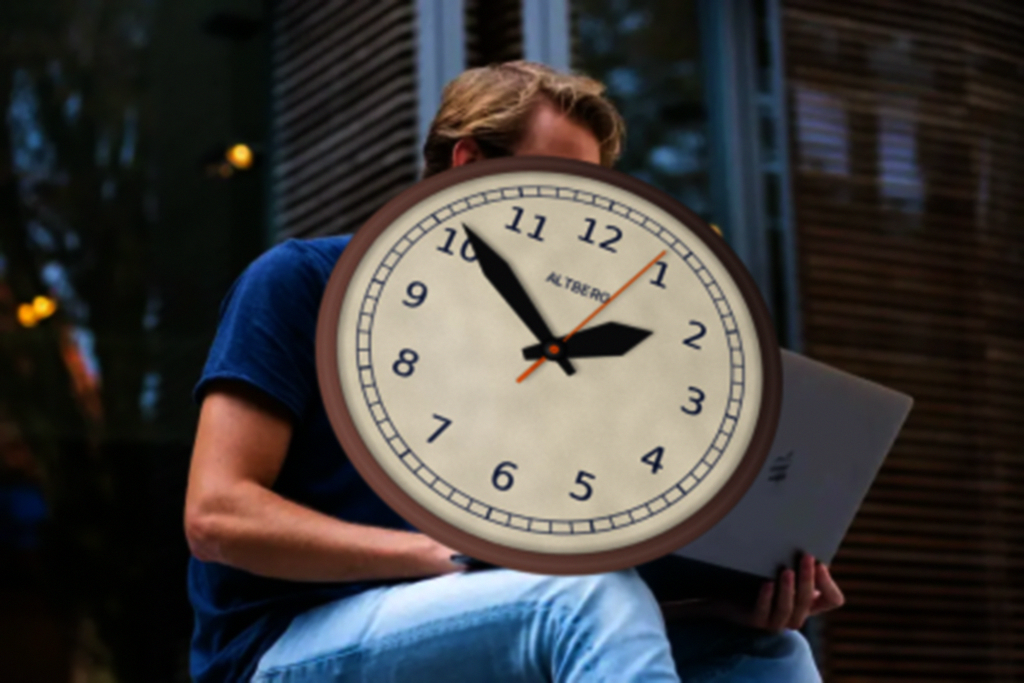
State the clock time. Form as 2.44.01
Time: 1.51.04
